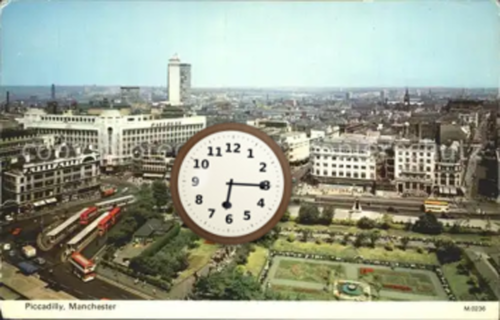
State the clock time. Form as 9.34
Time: 6.15
